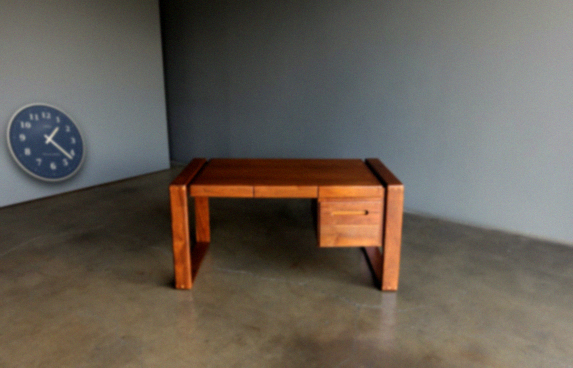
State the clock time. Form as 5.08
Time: 1.22
